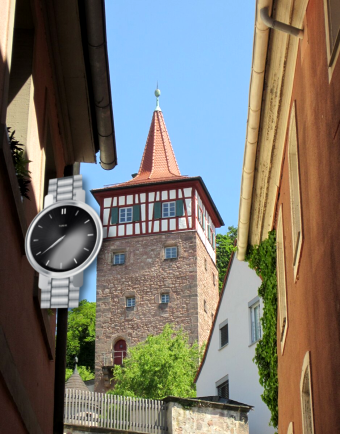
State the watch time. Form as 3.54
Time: 7.39
